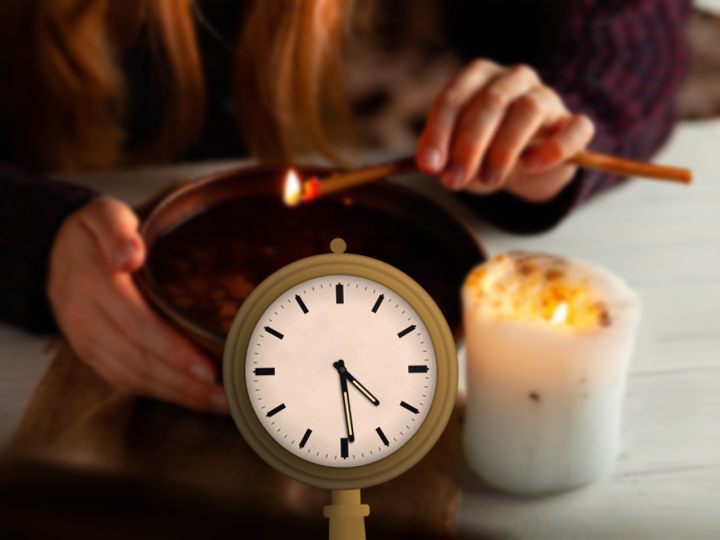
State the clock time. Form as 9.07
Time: 4.29
